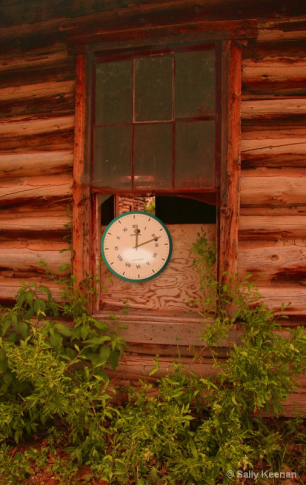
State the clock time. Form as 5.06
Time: 12.12
